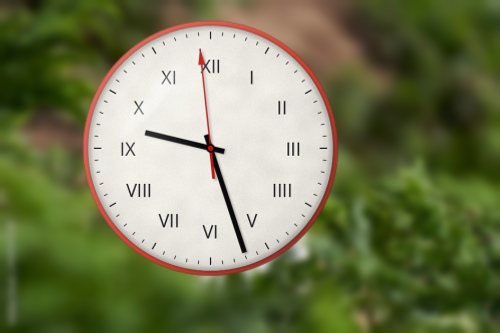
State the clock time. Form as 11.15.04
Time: 9.26.59
